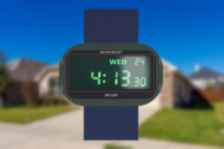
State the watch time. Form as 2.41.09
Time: 4.13.30
